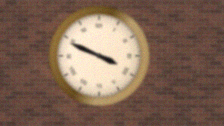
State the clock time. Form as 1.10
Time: 3.49
